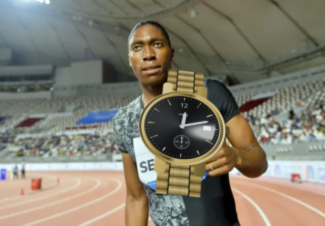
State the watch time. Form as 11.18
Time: 12.12
